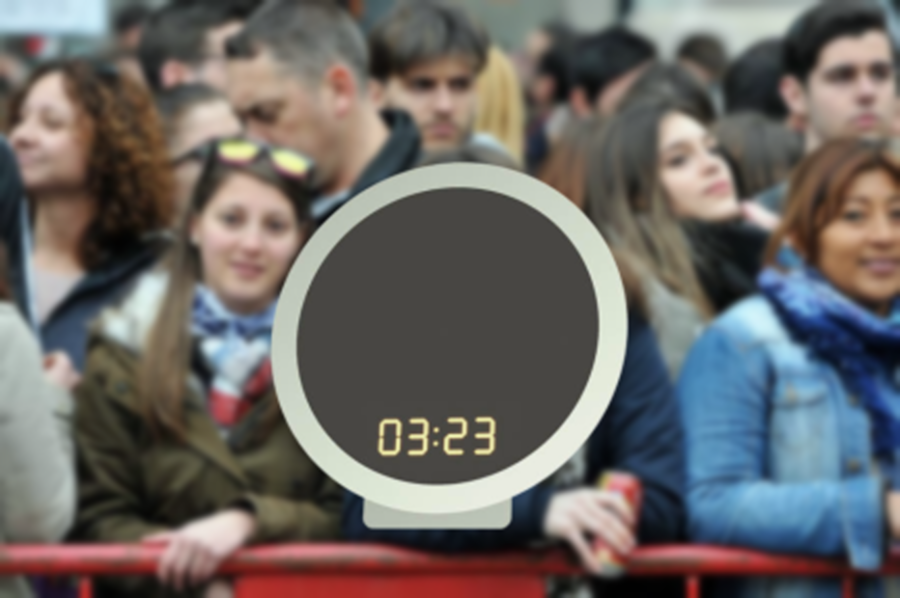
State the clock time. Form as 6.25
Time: 3.23
